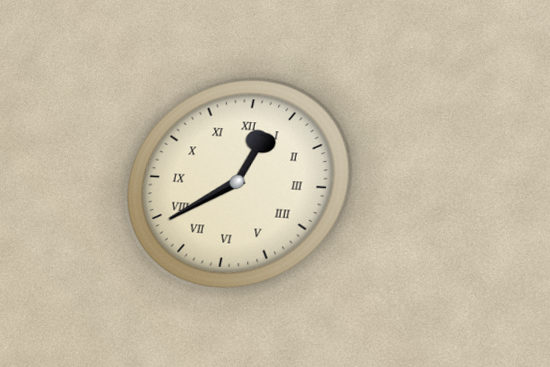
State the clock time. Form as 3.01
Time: 12.39
